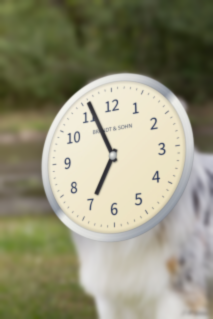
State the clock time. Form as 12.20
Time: 6.56
